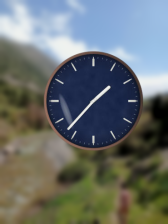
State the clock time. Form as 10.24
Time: 1.37
